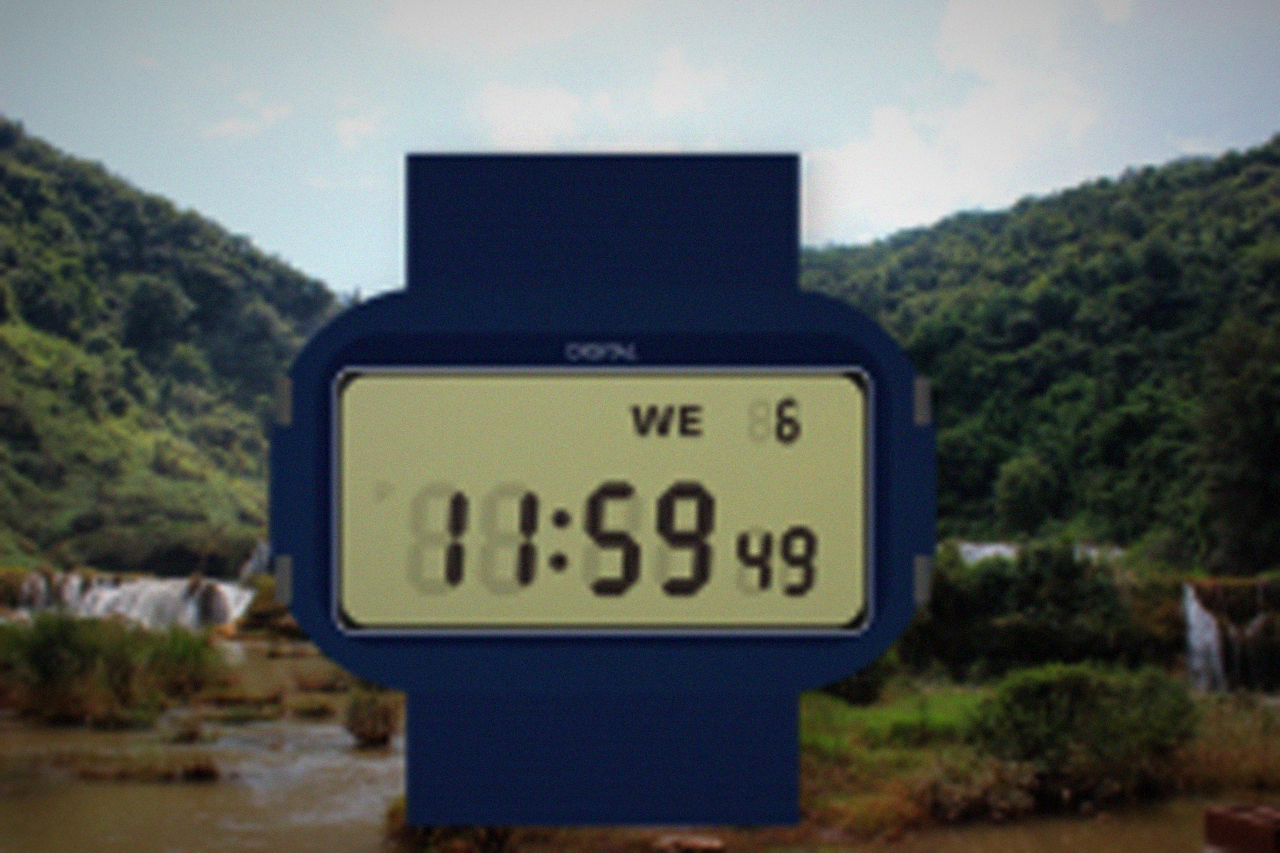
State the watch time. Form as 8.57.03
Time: 11.59.49
